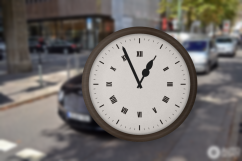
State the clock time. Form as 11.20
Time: 12.56
